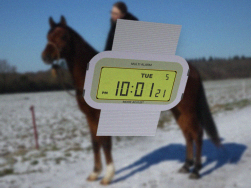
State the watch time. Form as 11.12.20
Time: 10.01.21
